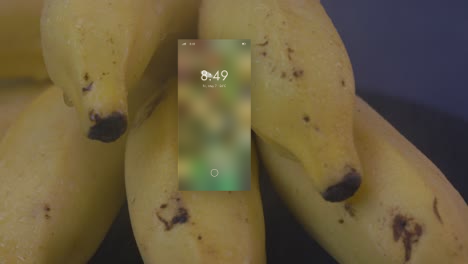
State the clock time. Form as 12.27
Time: 8.49
